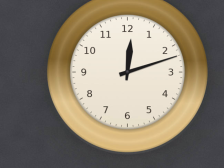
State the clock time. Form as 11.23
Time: 12.12
